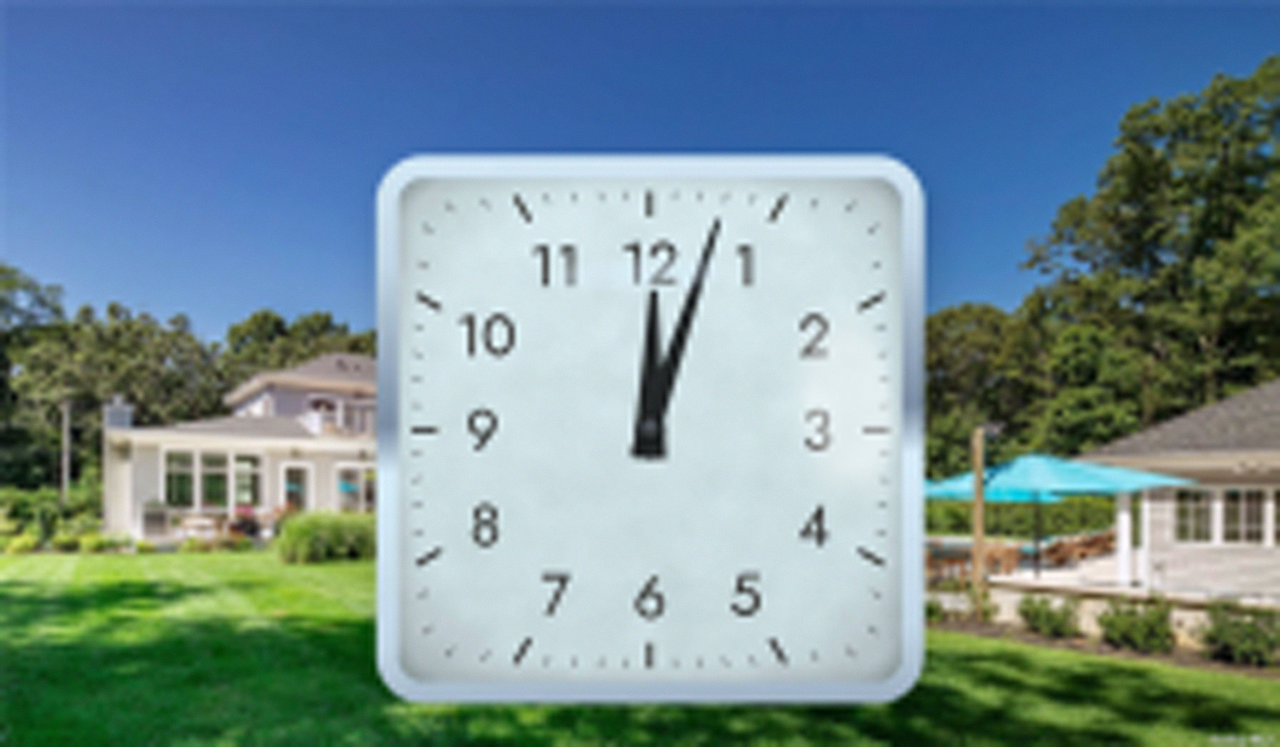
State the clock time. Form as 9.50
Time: 12.03
